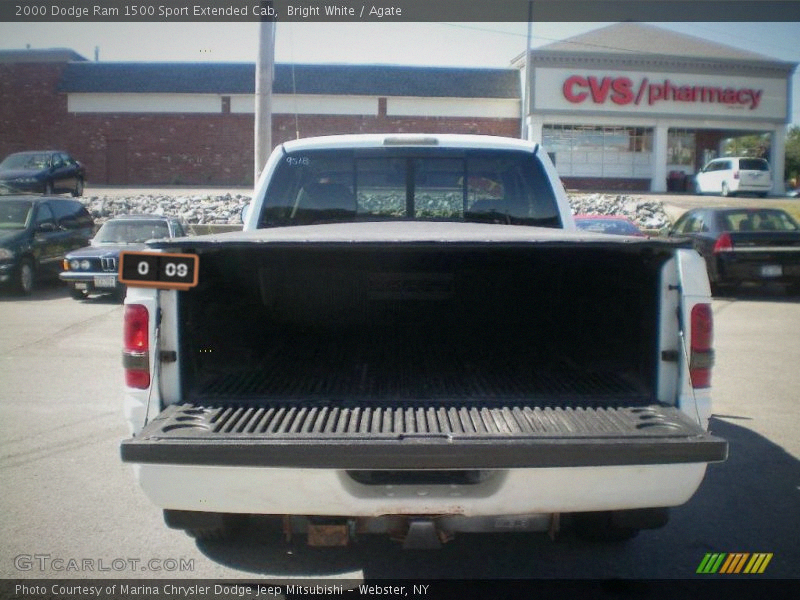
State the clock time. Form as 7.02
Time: 0.09
